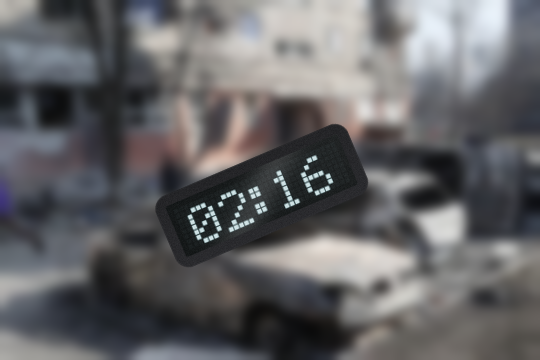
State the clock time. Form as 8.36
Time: 2.16
